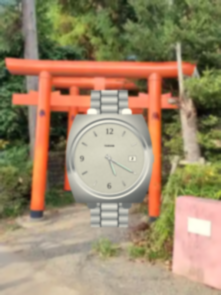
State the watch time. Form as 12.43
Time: 5.20
